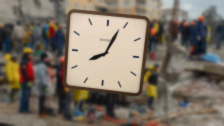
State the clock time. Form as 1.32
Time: 8.04
